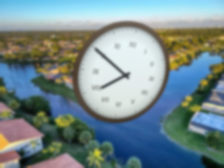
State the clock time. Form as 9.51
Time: 7.50
